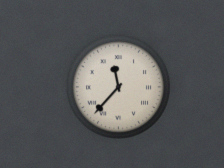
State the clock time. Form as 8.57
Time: 11.37
